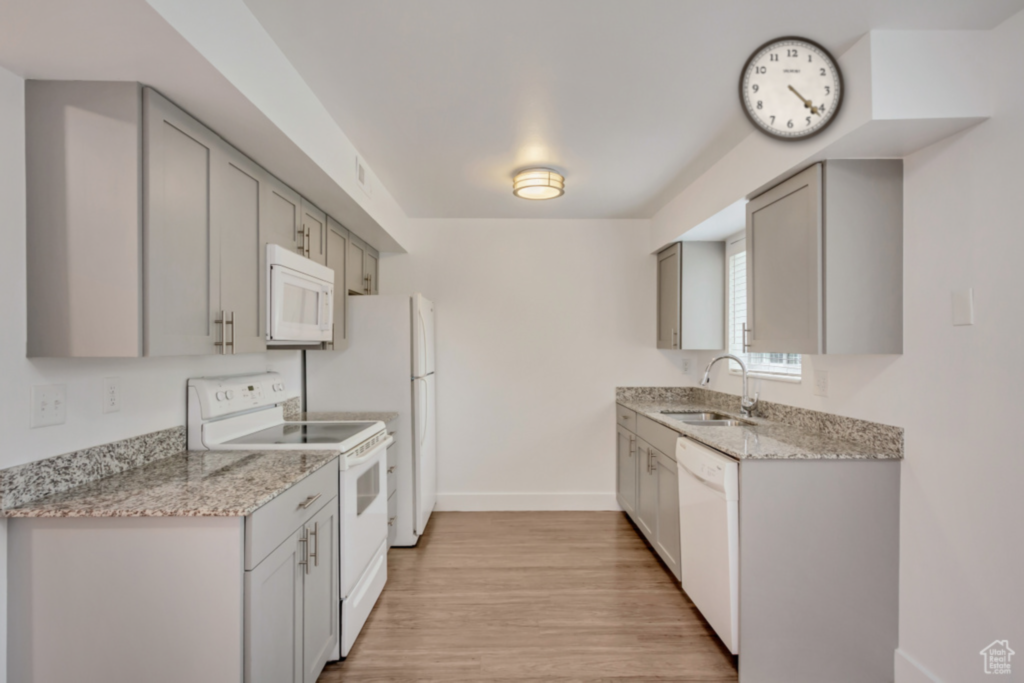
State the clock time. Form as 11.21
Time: 4.22
